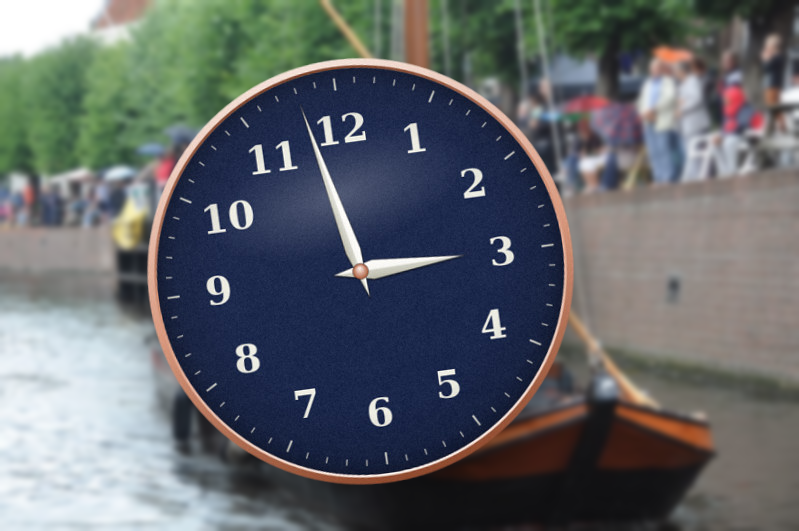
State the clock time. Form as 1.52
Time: 2.58
